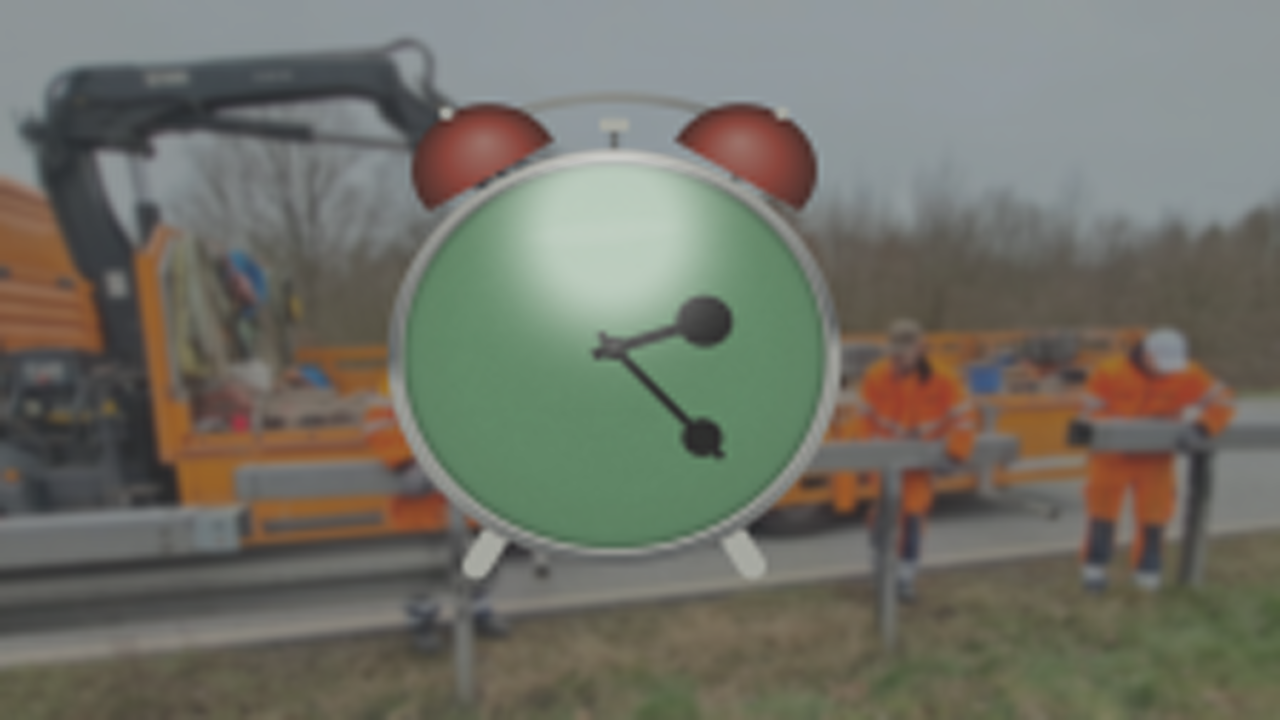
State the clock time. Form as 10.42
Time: 2.23
